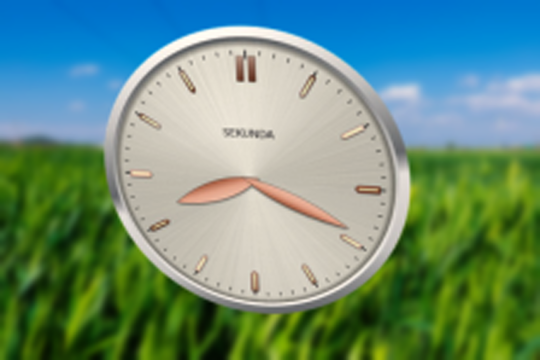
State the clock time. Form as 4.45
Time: 8.19
